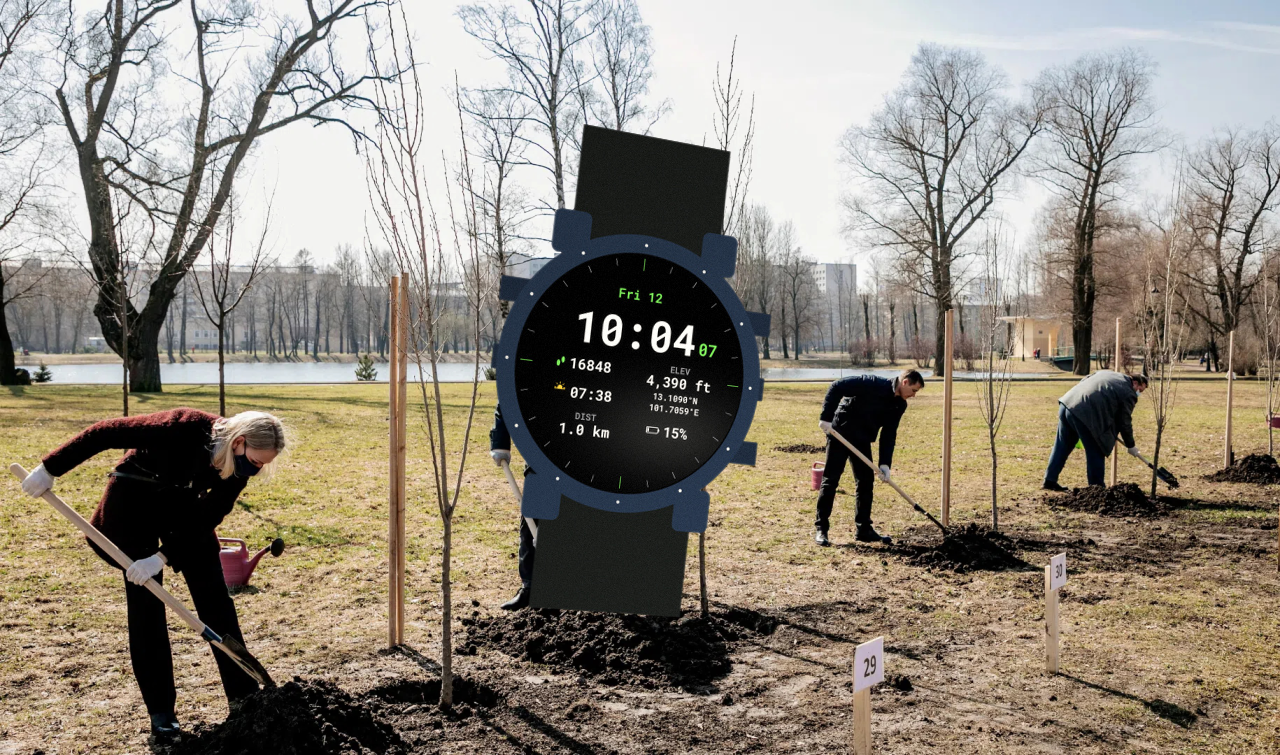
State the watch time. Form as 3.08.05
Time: 10.04.07
